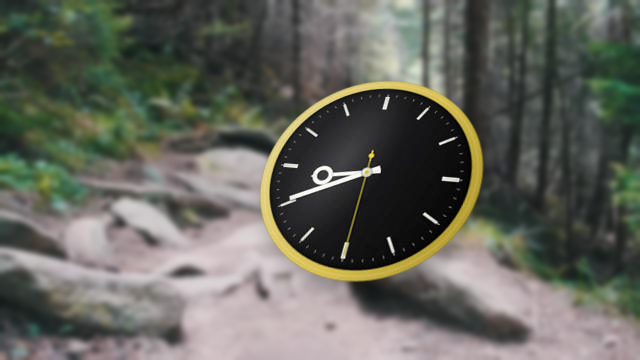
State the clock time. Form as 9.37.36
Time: 8.40.30
